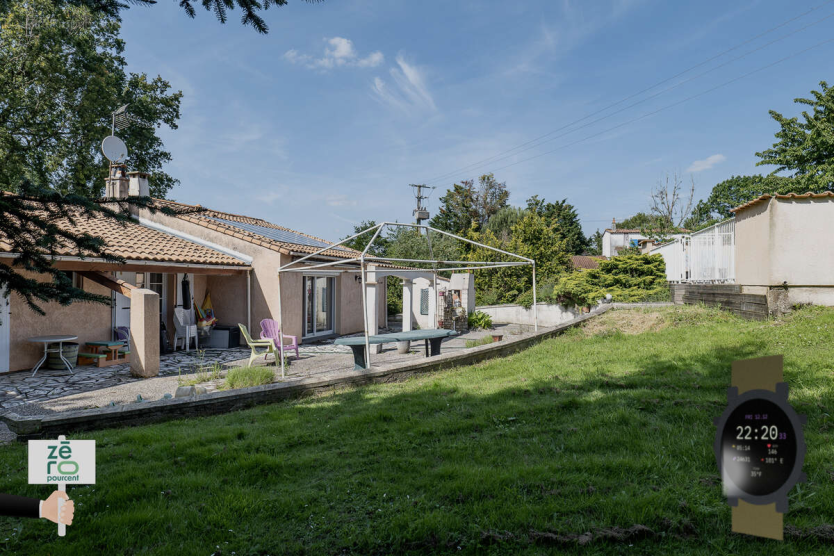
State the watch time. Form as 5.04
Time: 22.20
